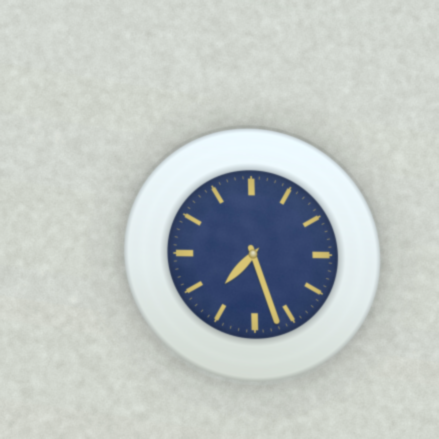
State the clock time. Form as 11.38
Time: 7.27
